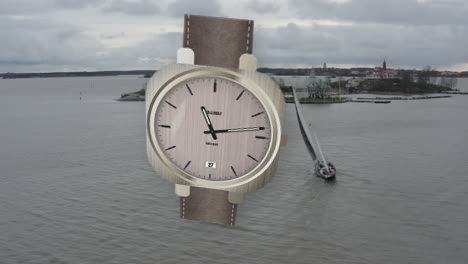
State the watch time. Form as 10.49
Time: 11.13
